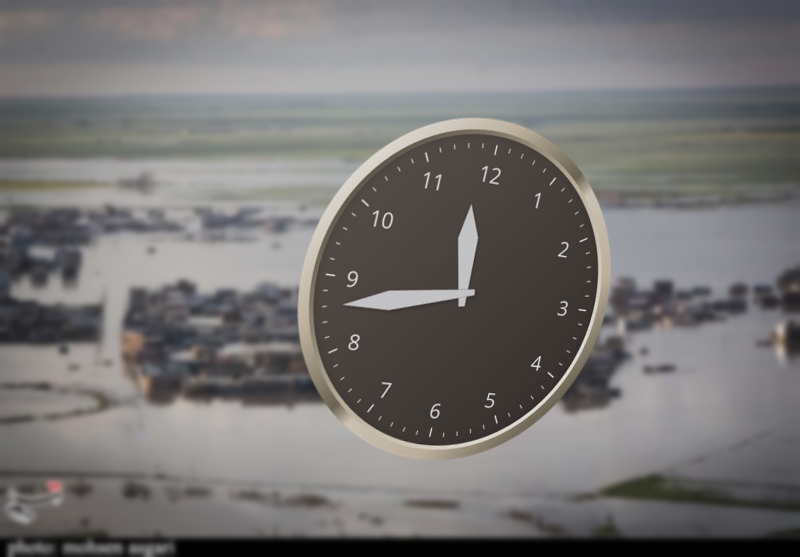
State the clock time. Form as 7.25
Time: 11.43
